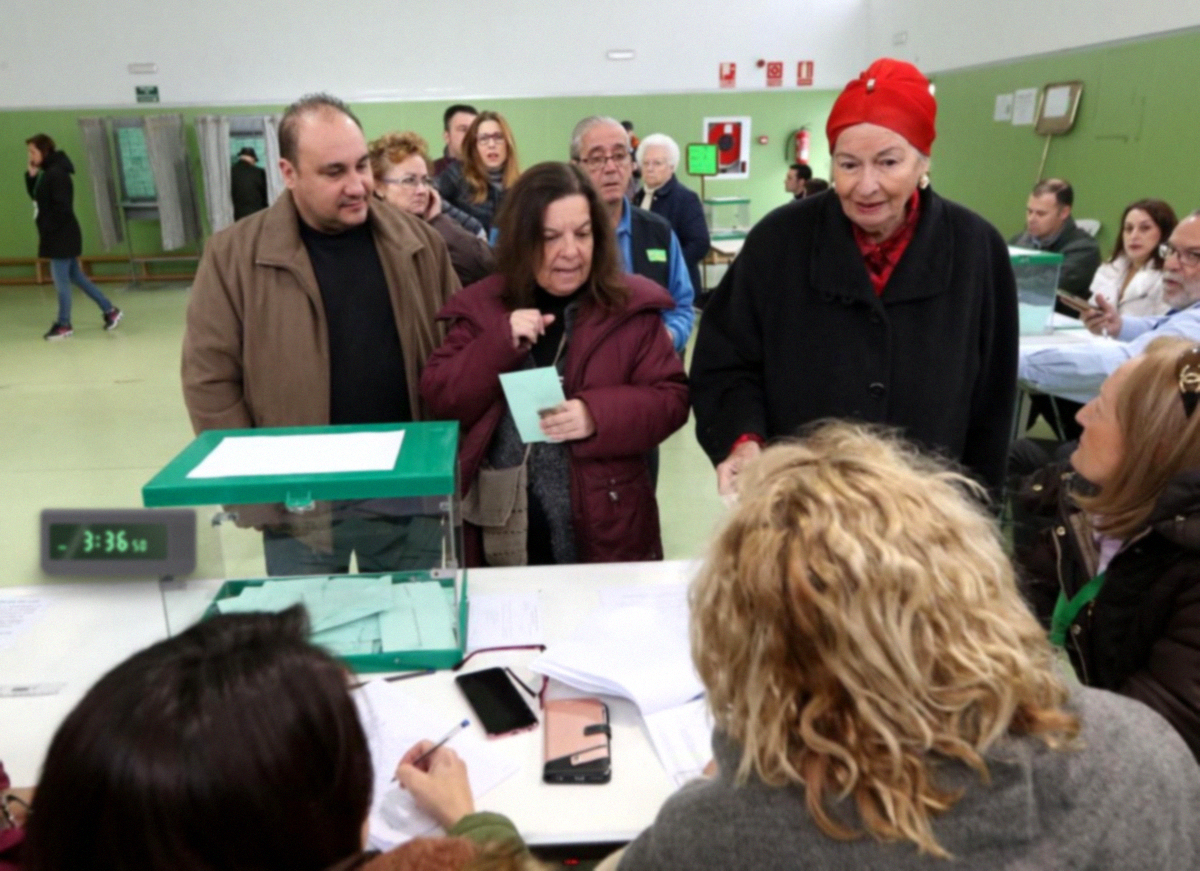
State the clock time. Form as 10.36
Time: 3.36
